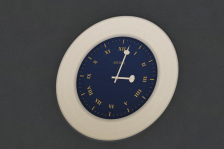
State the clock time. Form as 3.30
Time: 3.02
